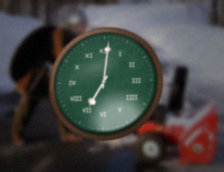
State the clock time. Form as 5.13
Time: 7.01
